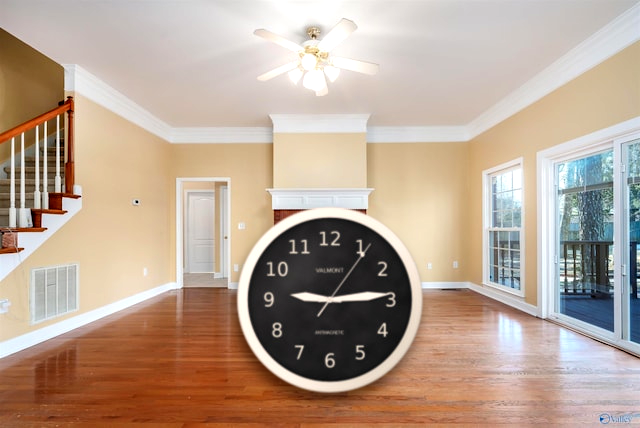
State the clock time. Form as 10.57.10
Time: 9.14.06
